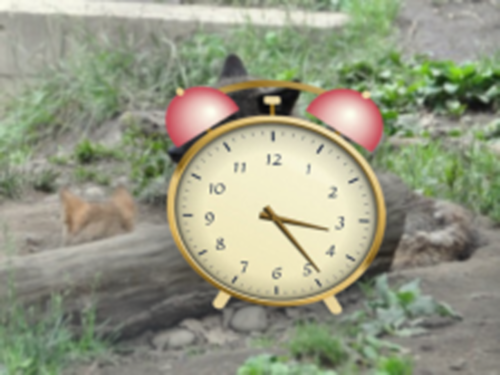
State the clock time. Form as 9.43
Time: 3.24
